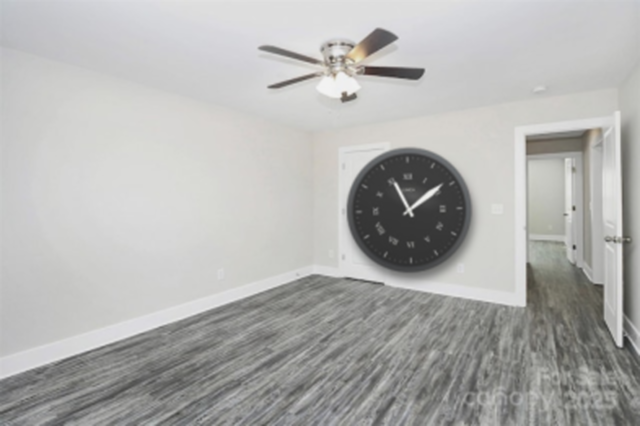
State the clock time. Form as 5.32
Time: 11.09
